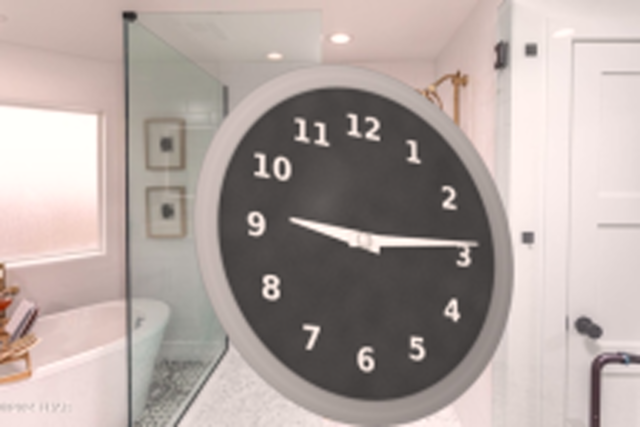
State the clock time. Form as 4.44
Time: 9.14
